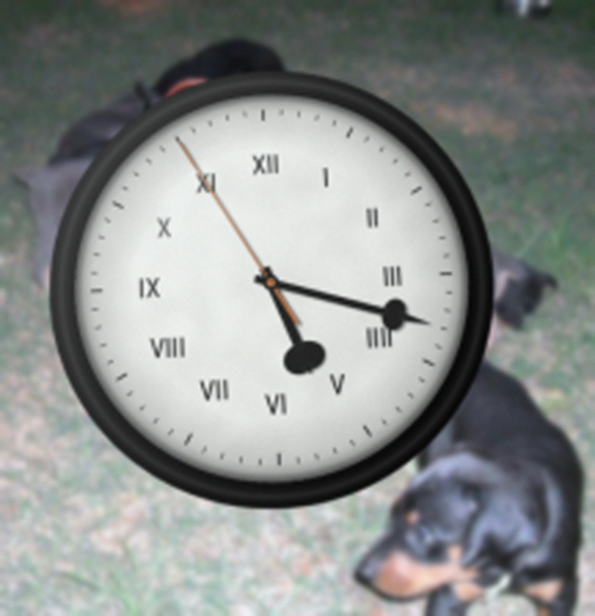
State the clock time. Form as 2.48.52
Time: 5.17.55
